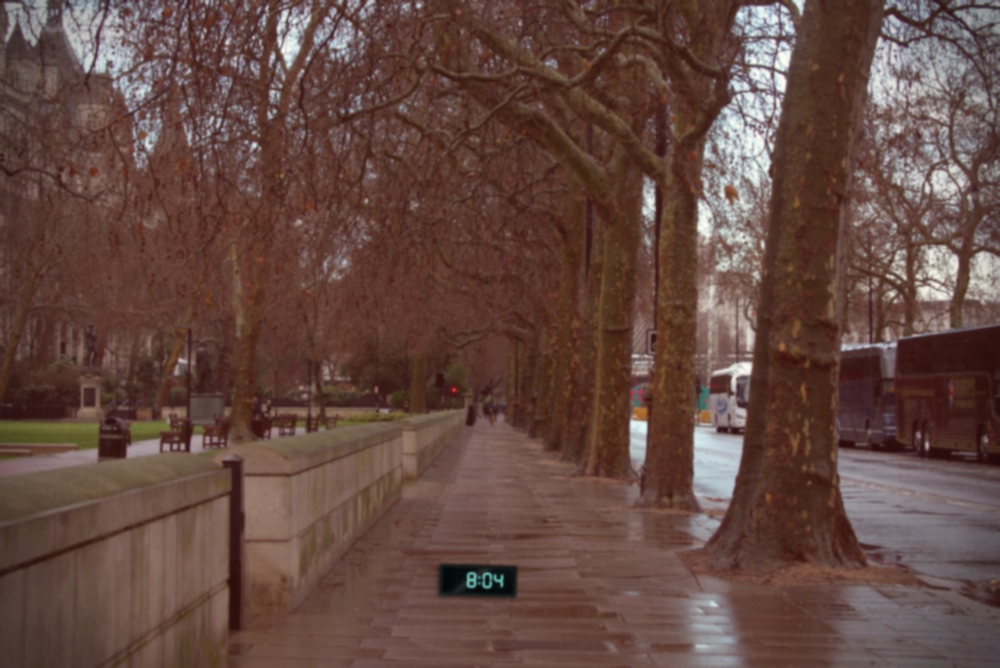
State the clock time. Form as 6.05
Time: 8.04
